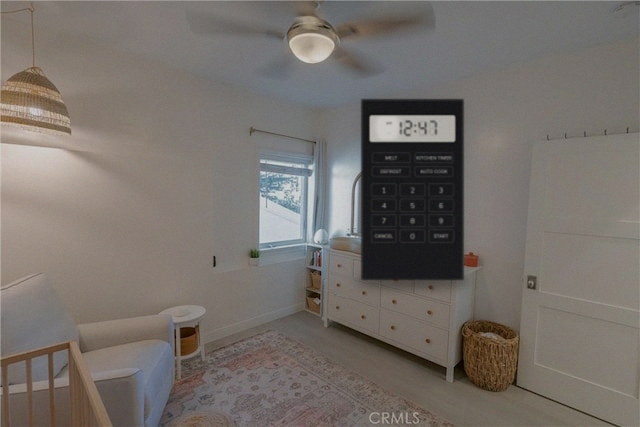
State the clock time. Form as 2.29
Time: 12.47
